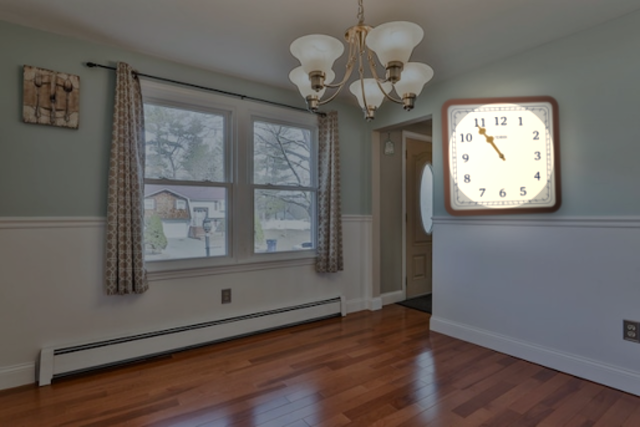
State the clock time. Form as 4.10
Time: 10.54
